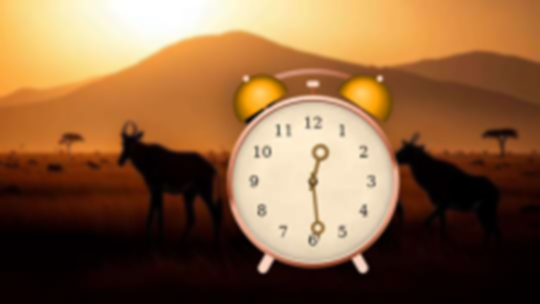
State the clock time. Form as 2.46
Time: 12.29
